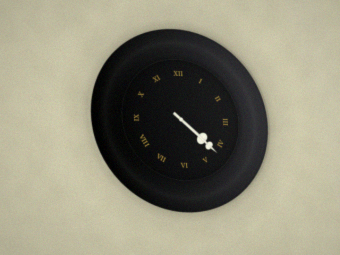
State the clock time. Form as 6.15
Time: 4.22
